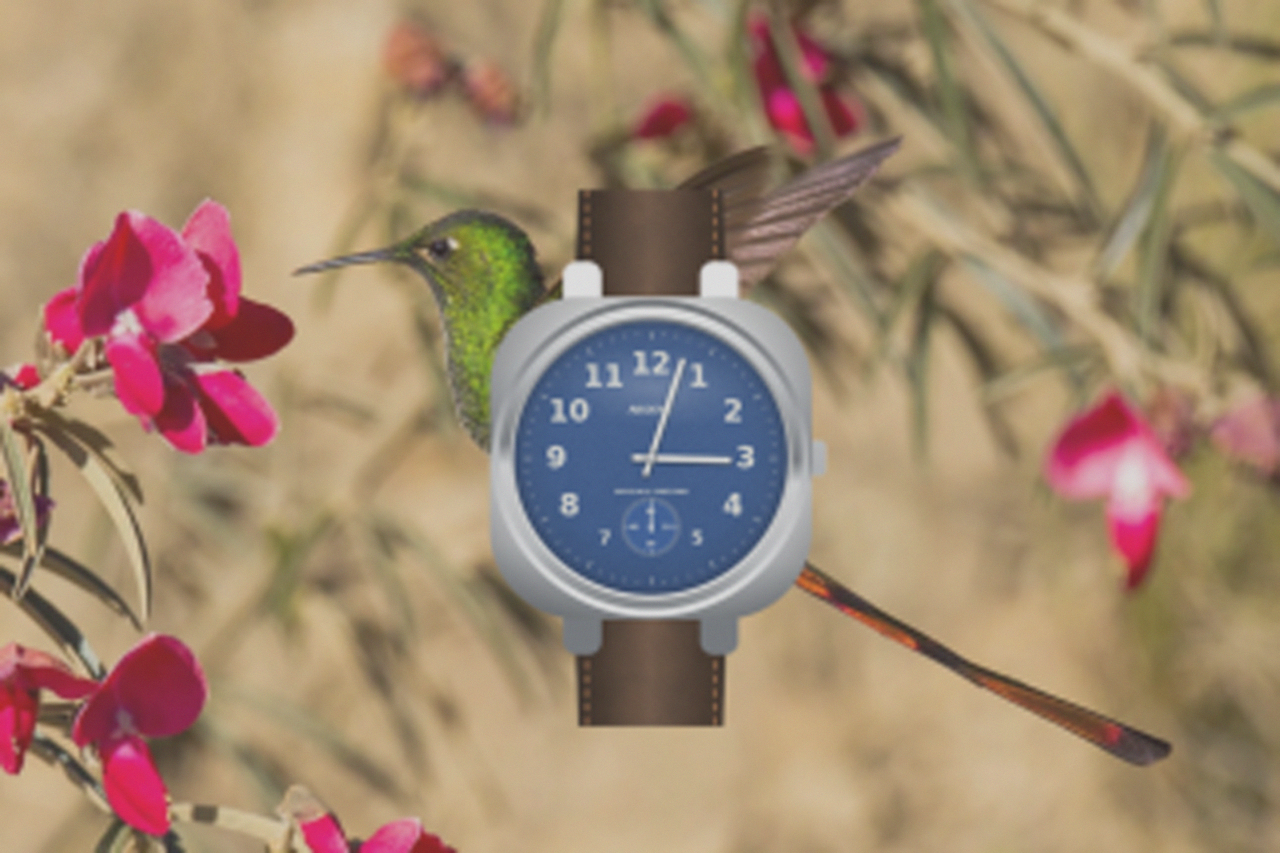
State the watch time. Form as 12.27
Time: 3.03
